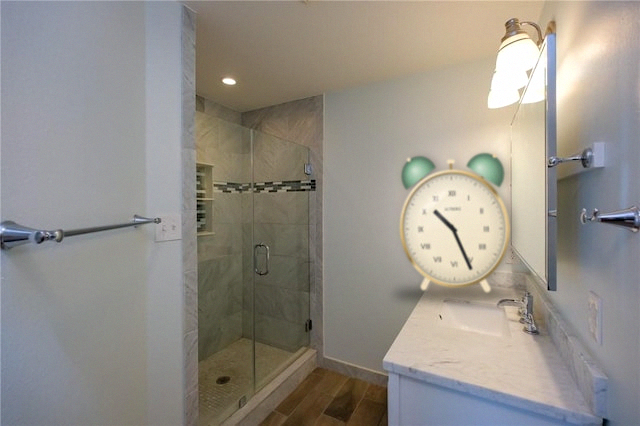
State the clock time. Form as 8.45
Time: 10.26
